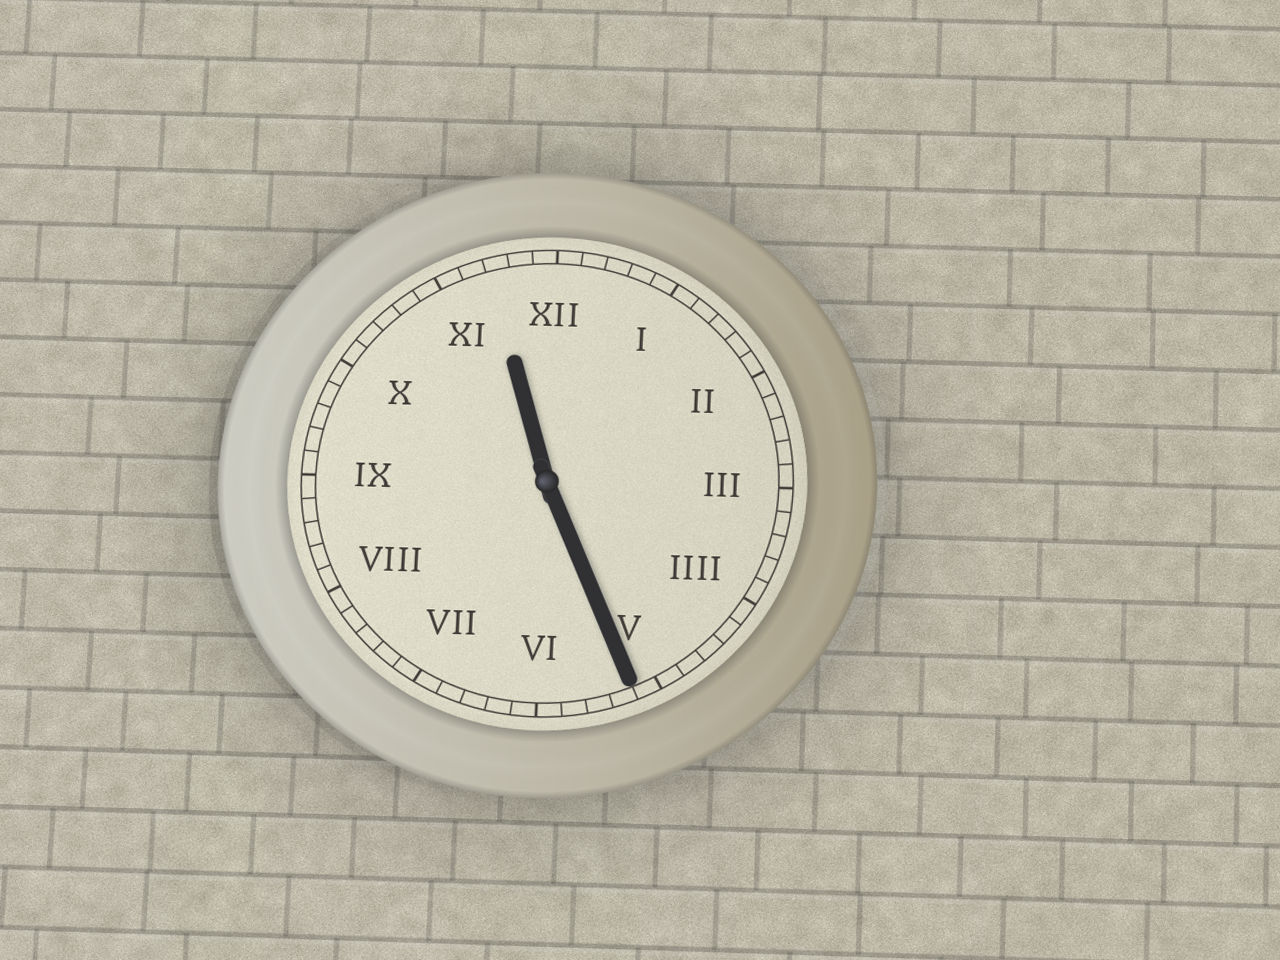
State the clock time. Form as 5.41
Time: 11.26
